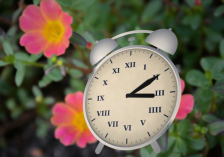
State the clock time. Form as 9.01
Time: 3.10
